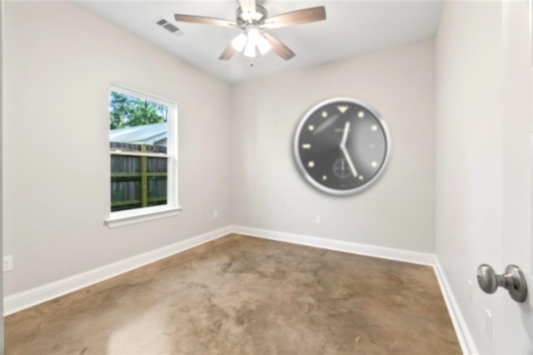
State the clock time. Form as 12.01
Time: 12.26
